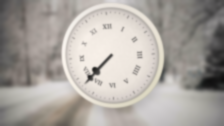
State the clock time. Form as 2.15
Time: 7.38
